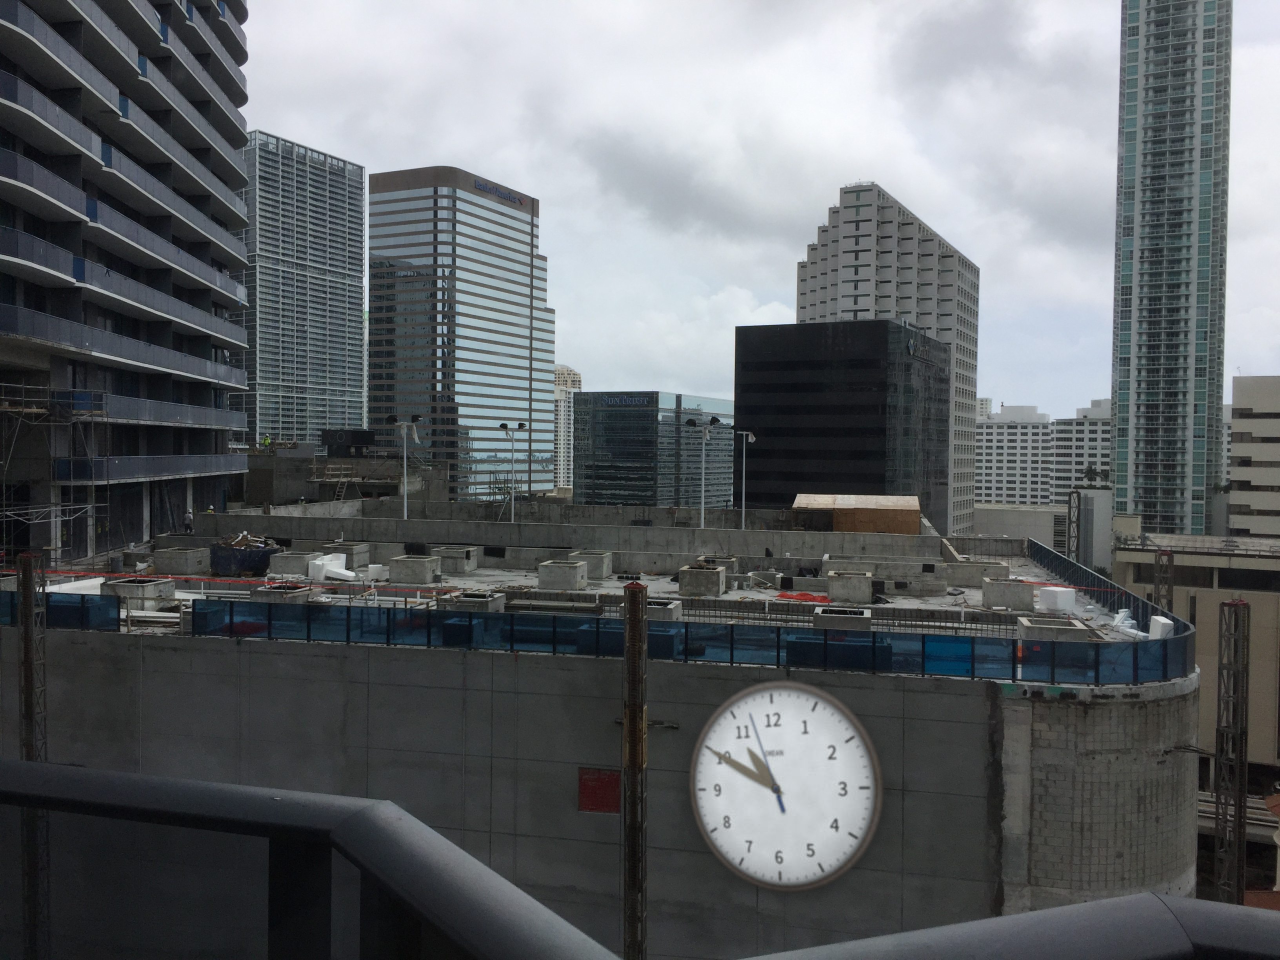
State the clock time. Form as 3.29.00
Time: 10.49.57
